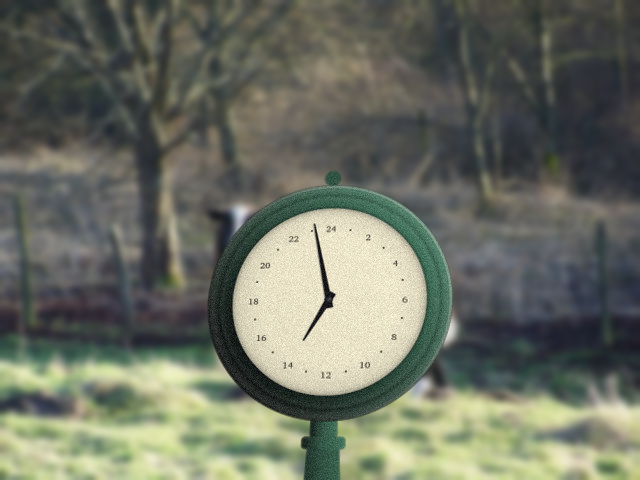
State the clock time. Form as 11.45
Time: 13.58
